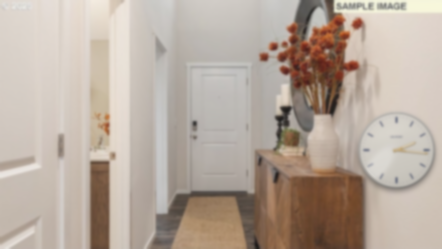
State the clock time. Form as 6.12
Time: 2.16
